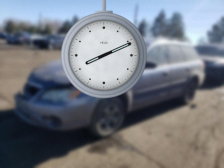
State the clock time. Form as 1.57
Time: 8.11
